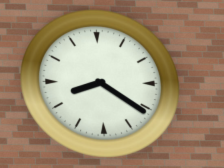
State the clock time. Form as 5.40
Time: 8.21
